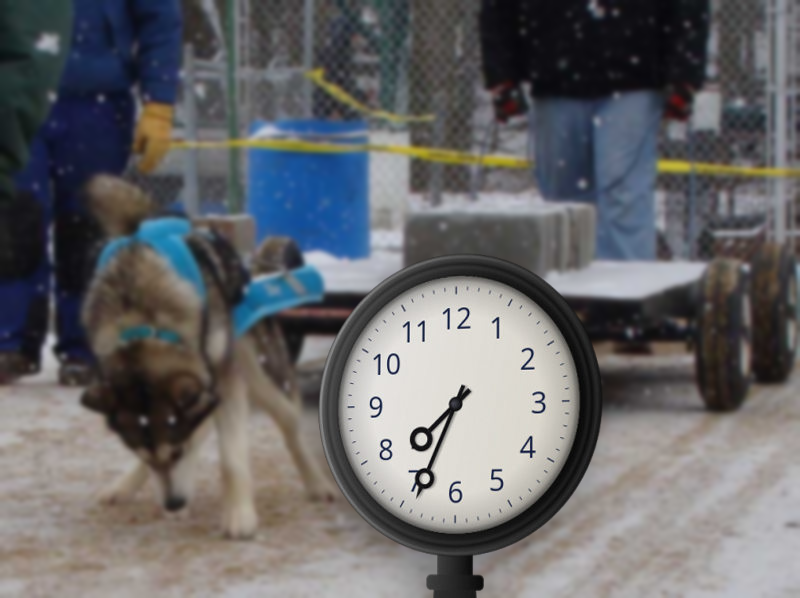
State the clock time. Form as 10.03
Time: 7.34
